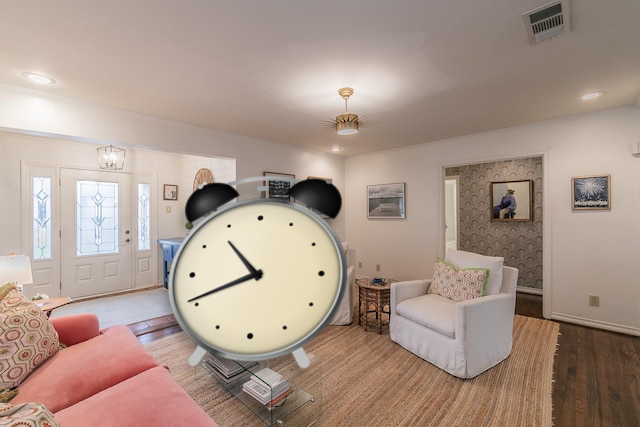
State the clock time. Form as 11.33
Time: 10.41
